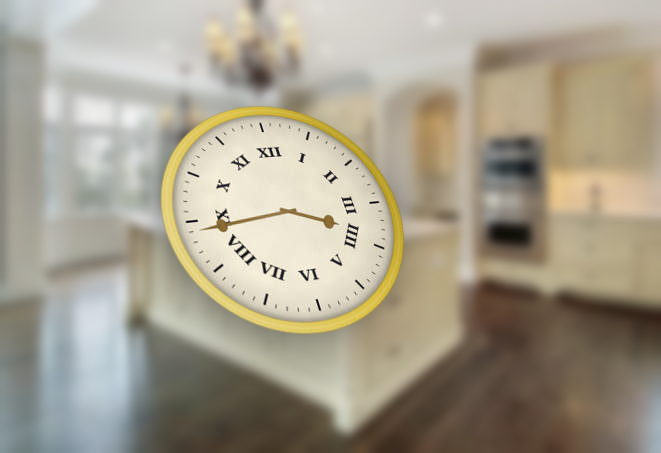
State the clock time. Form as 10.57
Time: 3.44
